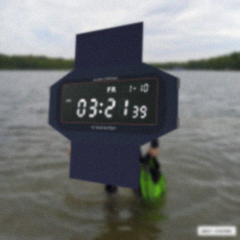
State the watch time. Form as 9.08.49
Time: 3.21.39
